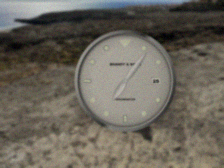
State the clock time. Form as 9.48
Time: 7.06
